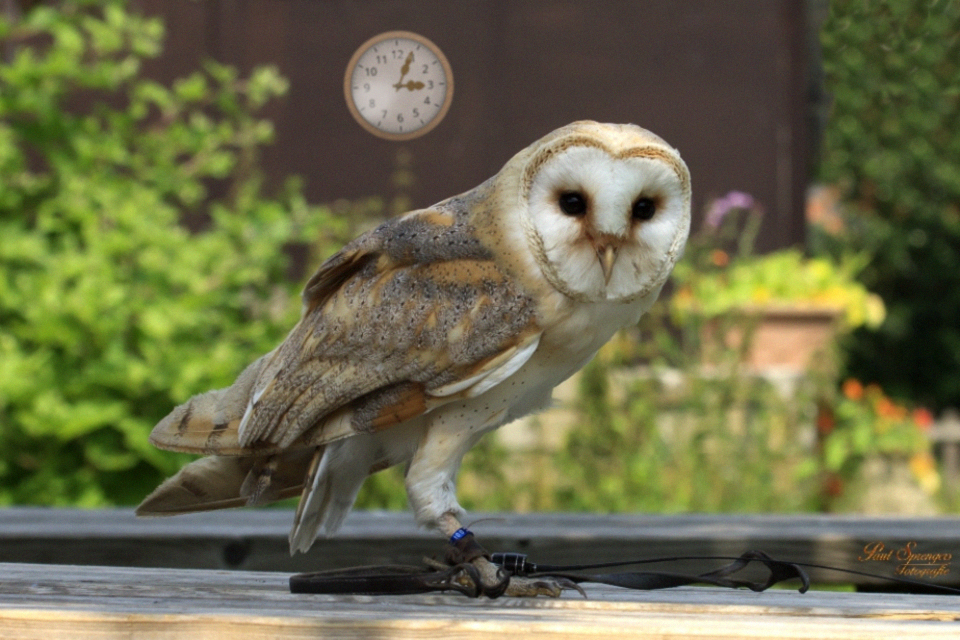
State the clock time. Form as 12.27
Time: 3.04
